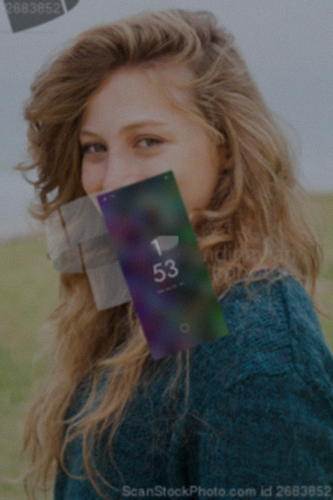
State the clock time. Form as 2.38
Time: 1.53
